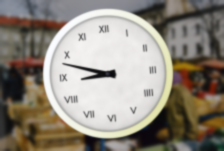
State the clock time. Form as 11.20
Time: 8.48
